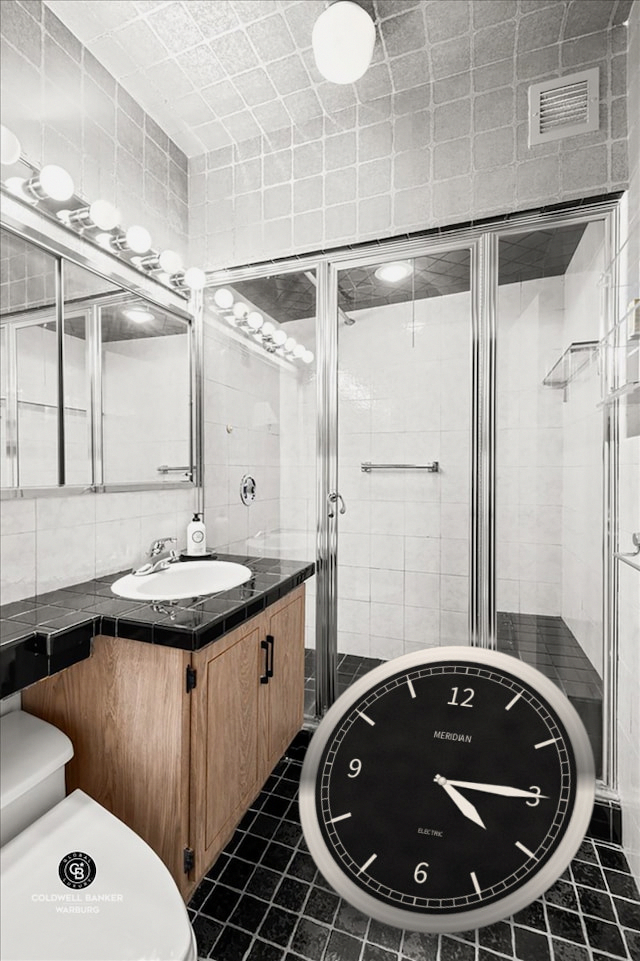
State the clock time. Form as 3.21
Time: 4.15
